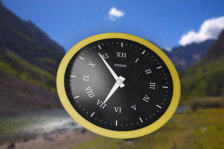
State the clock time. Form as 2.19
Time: 6.54
